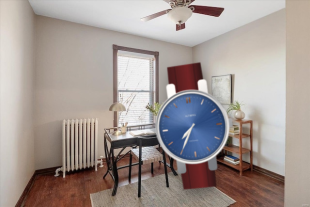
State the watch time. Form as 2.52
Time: 7.35
